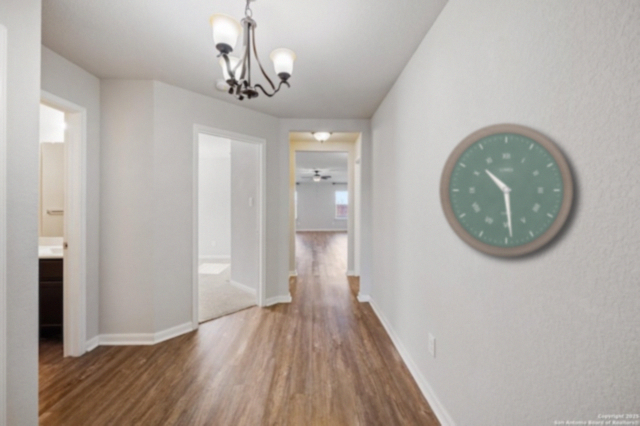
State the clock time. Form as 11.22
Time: 10.29
